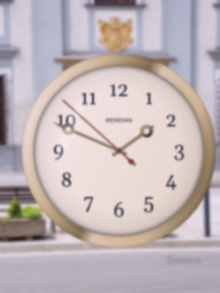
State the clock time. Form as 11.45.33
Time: 1.48.52
